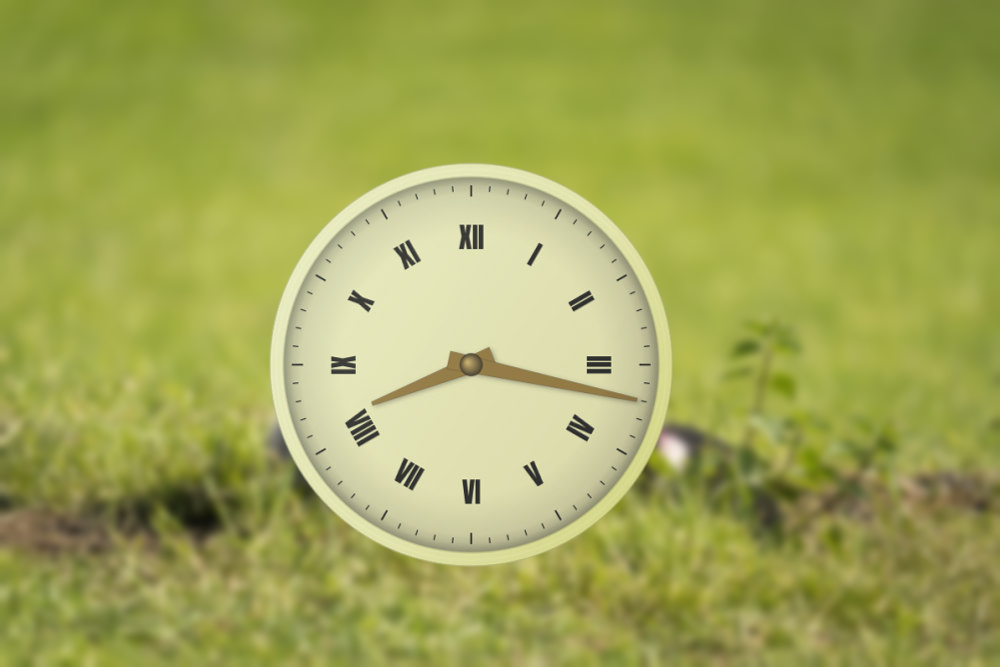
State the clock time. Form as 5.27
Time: 8.17
